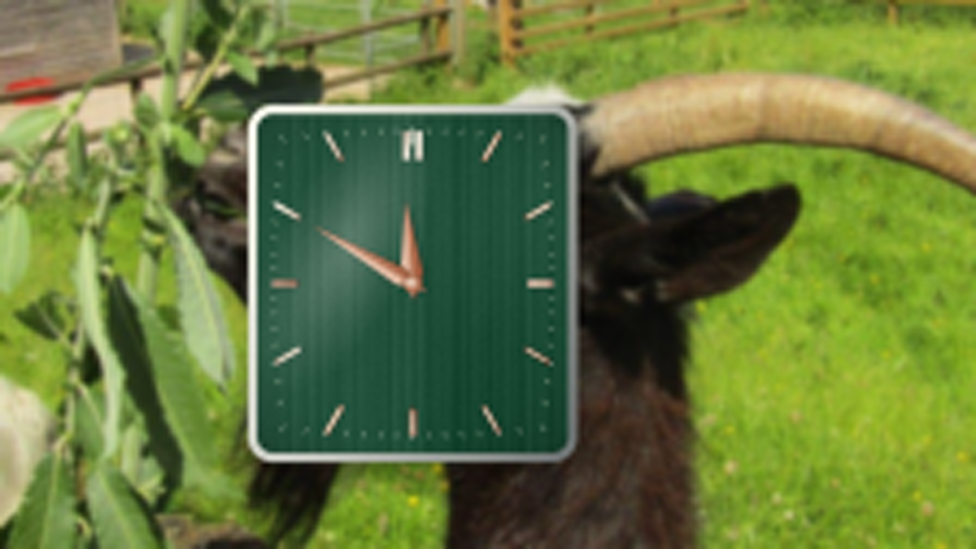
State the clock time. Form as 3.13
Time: 11.50
